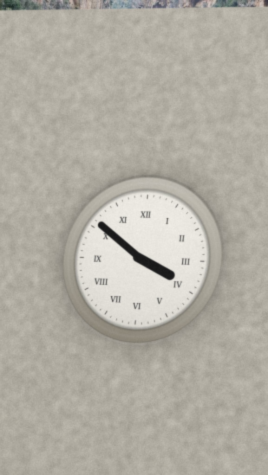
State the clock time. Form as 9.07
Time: 3.51
